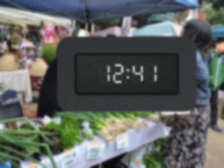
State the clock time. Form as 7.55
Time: 12.41
